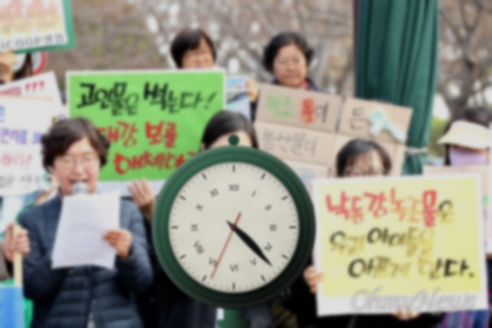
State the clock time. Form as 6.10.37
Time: 4.22.34
